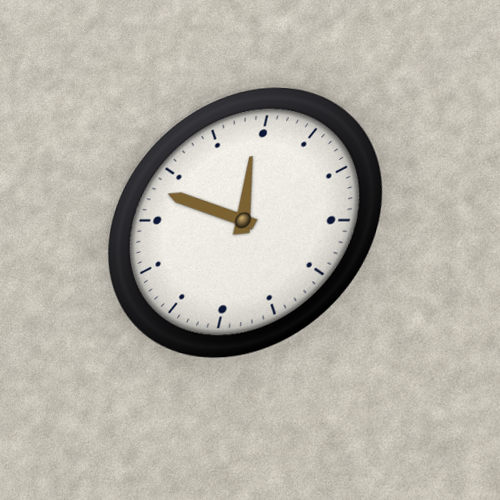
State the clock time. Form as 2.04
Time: 11.48
